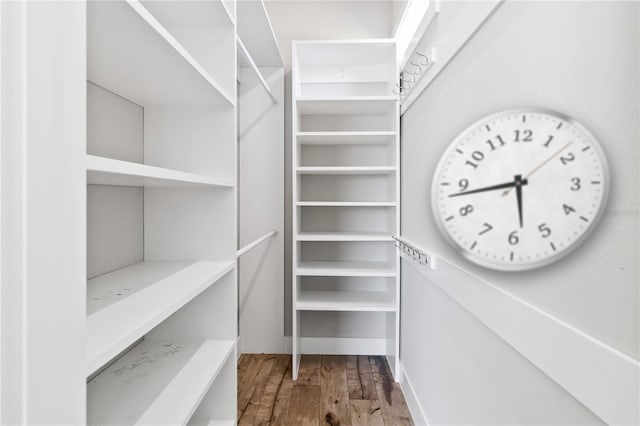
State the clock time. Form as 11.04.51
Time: 5.43.08
